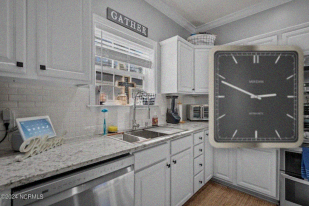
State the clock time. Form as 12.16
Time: 2.49
